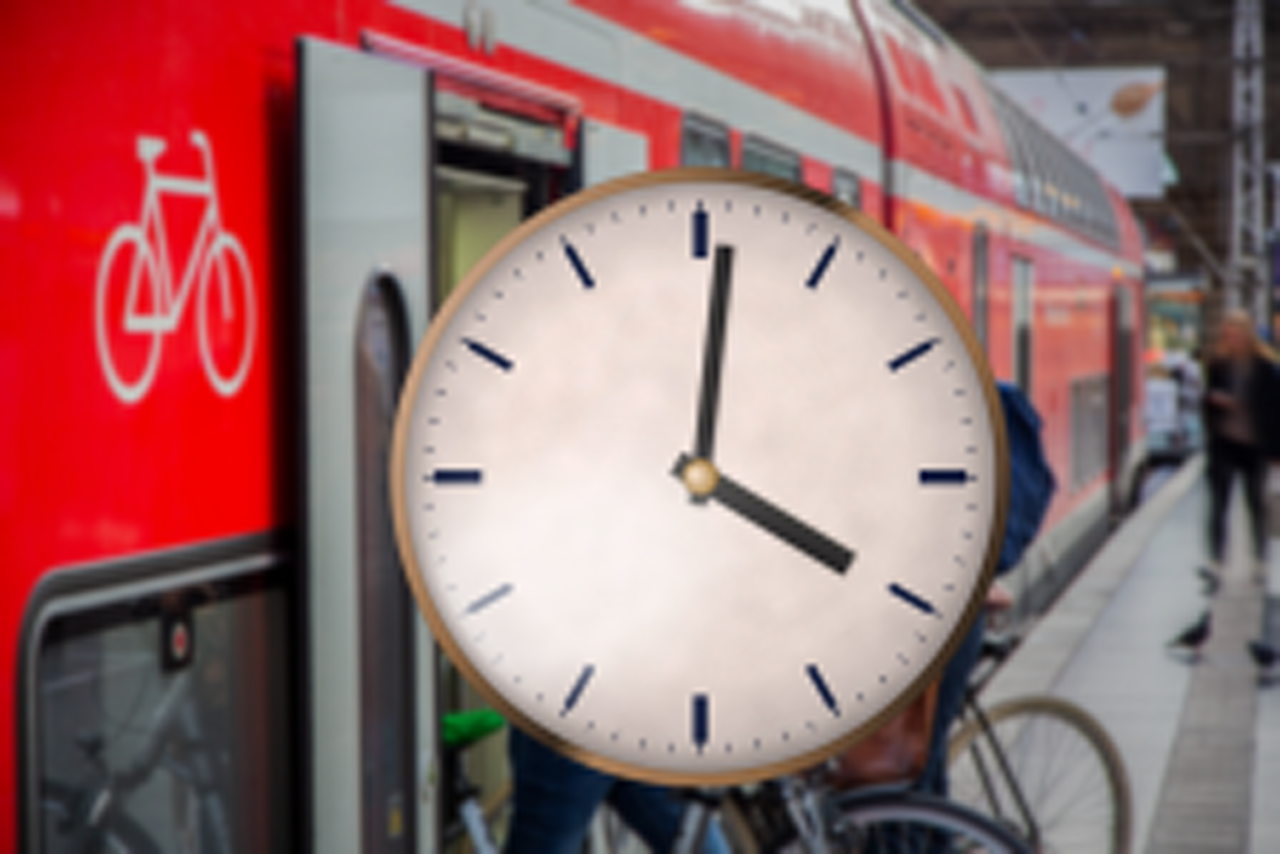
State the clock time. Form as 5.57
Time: 4.01
